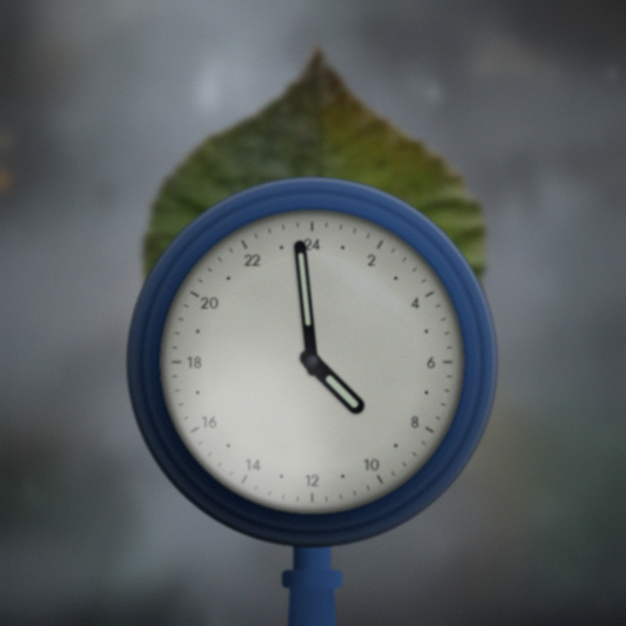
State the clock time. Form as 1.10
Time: 8.59
